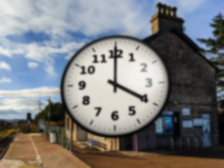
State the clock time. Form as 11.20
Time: 4.00
